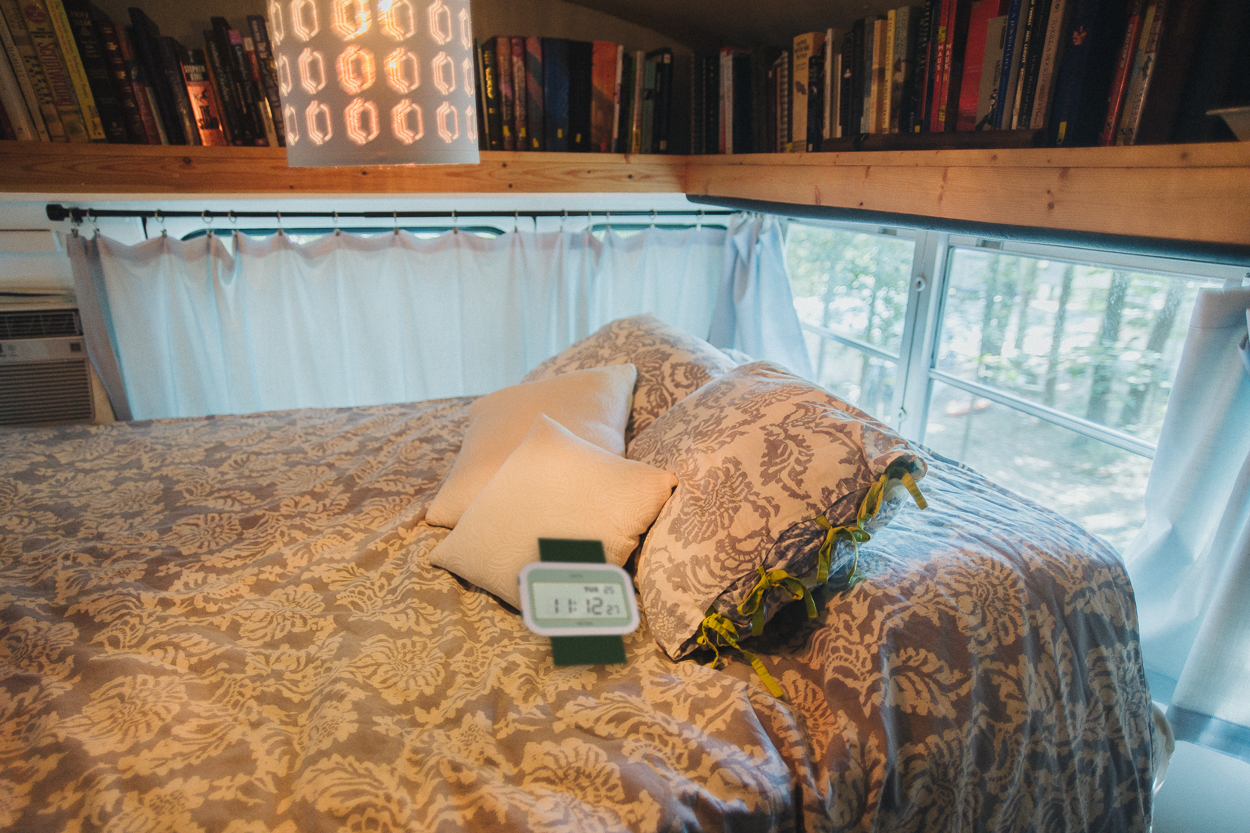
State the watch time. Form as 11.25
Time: 11.12
